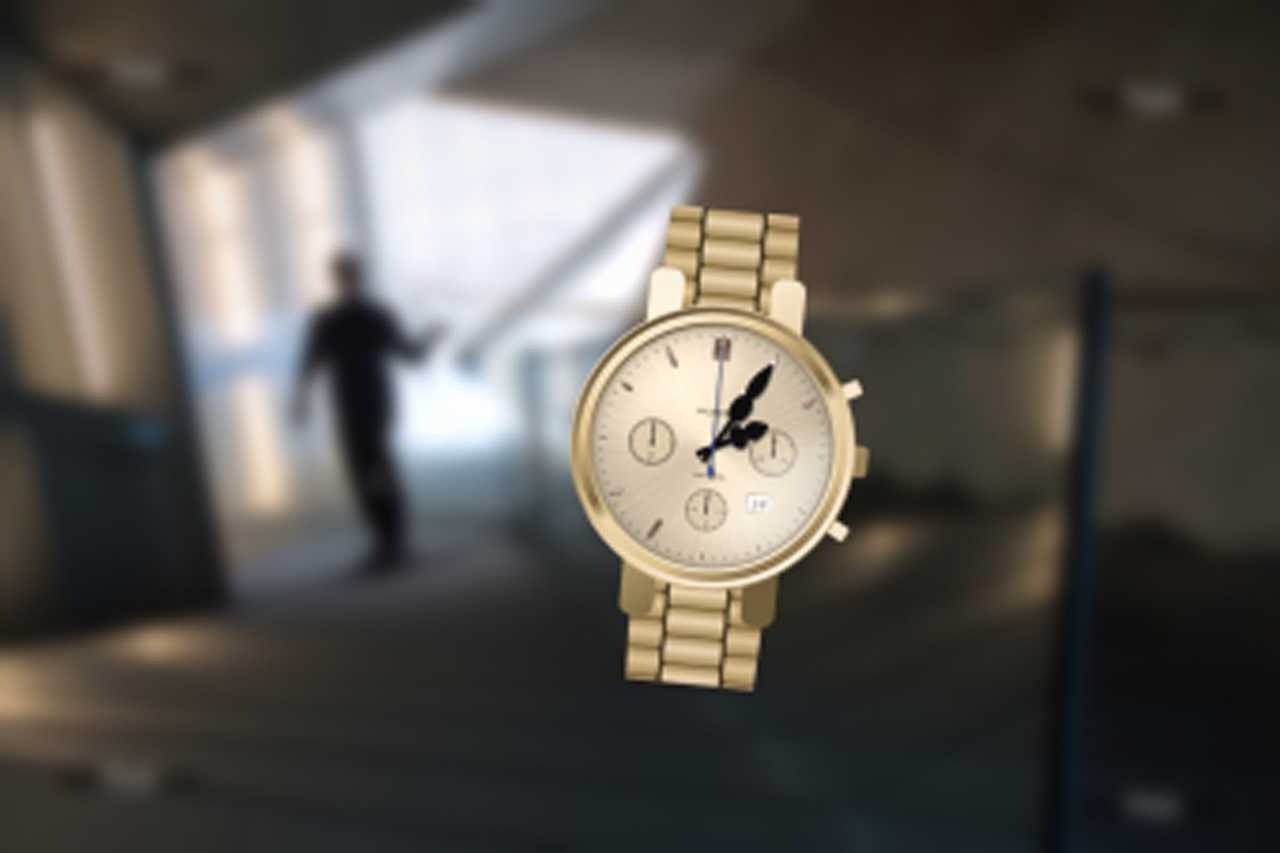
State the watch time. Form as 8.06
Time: 2.05
